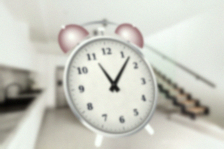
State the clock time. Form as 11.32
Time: 11.07
